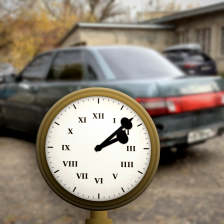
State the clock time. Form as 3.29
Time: 2.08
